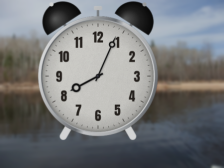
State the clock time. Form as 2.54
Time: 8.04
